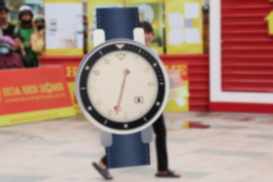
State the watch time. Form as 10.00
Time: 12.33
